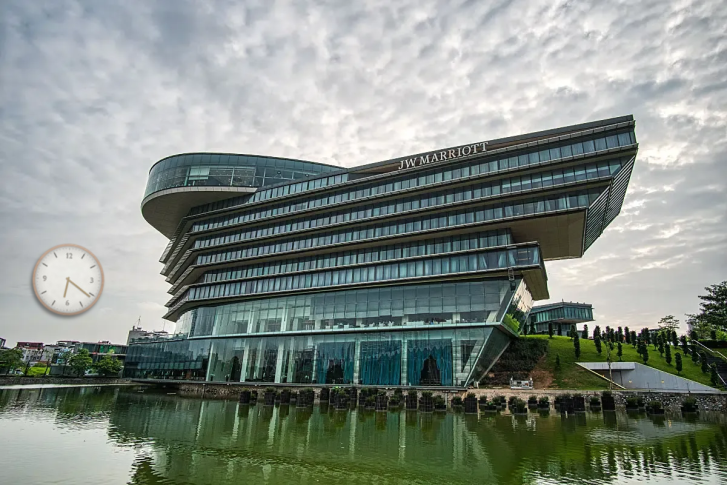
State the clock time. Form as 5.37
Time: 6.21
